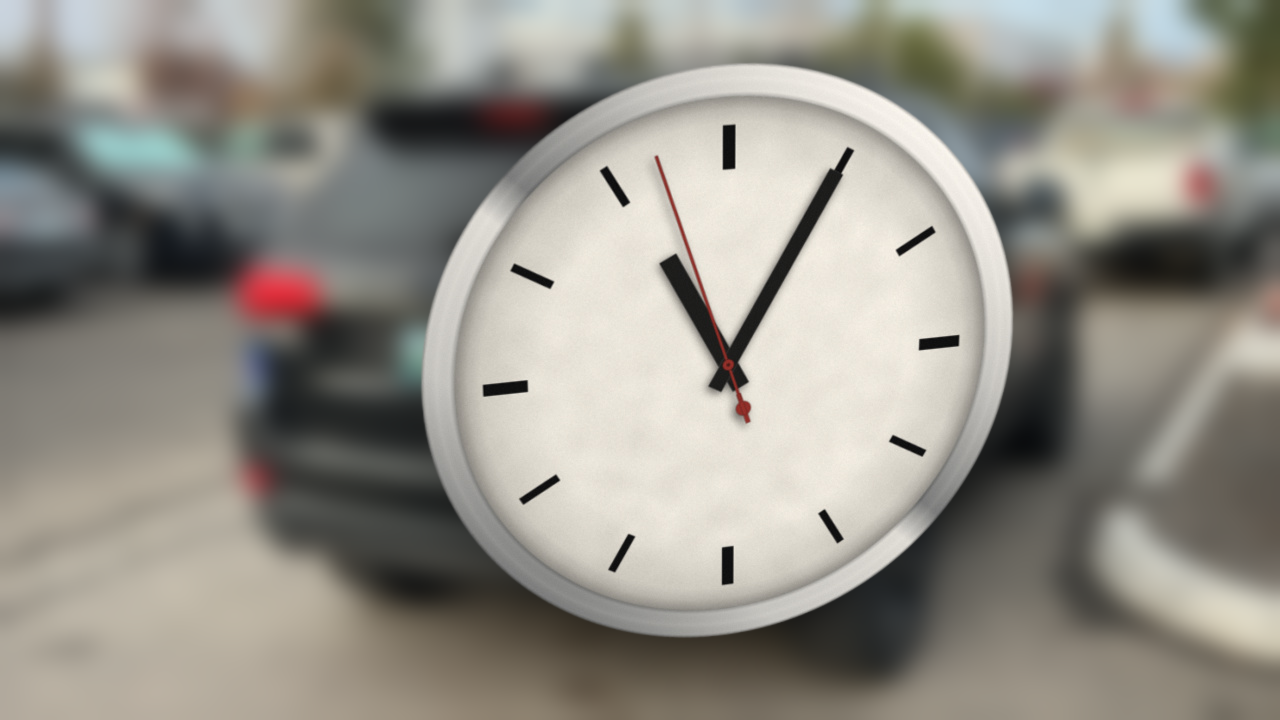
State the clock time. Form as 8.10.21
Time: 11.04.57
